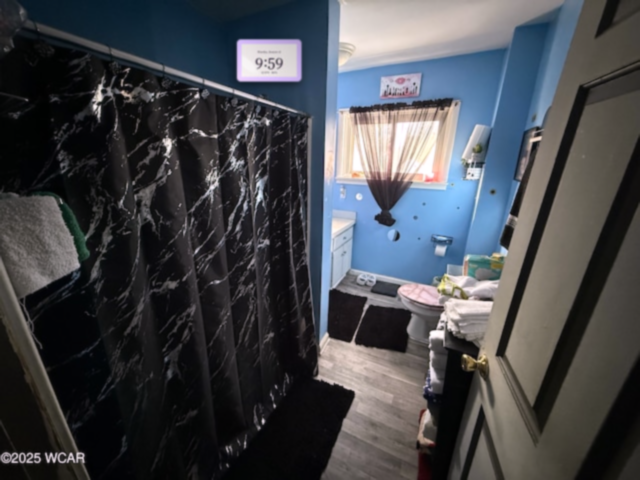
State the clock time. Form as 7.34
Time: 9.59
